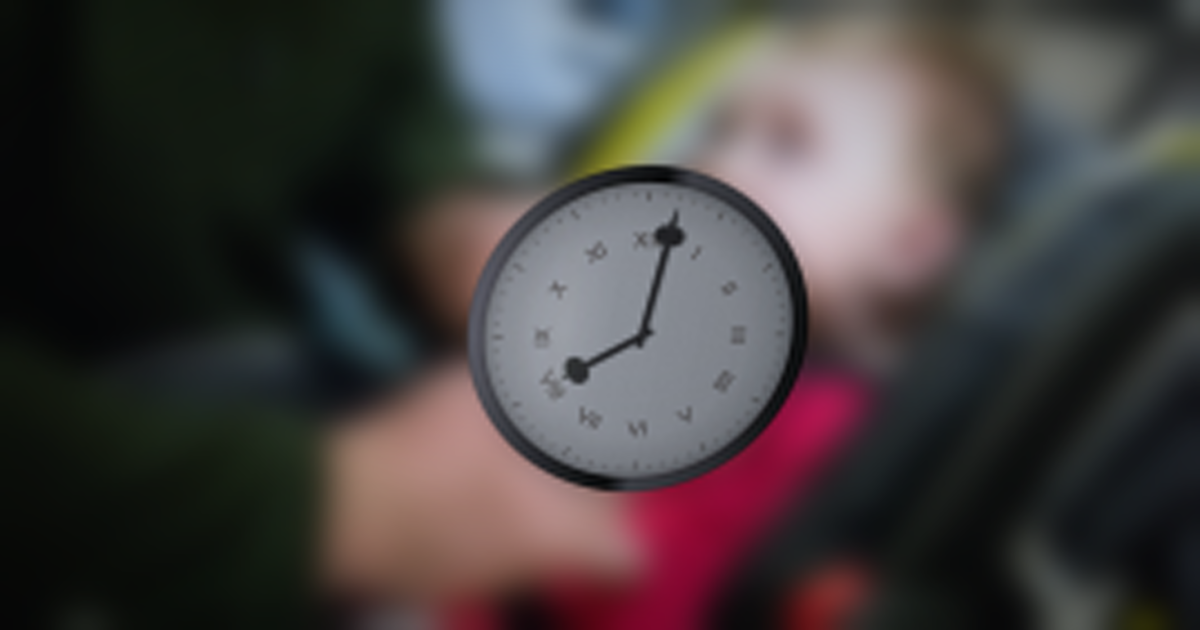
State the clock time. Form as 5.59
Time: 8.02
